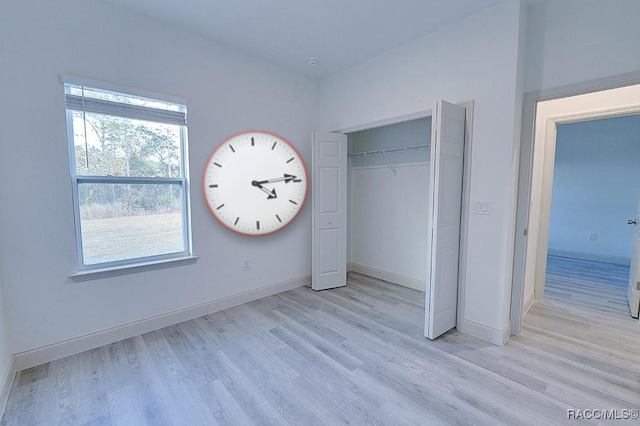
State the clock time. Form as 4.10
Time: 4.14
